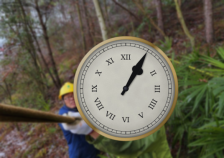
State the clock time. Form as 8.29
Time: 1.05
